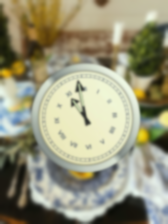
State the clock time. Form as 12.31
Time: 10.59
